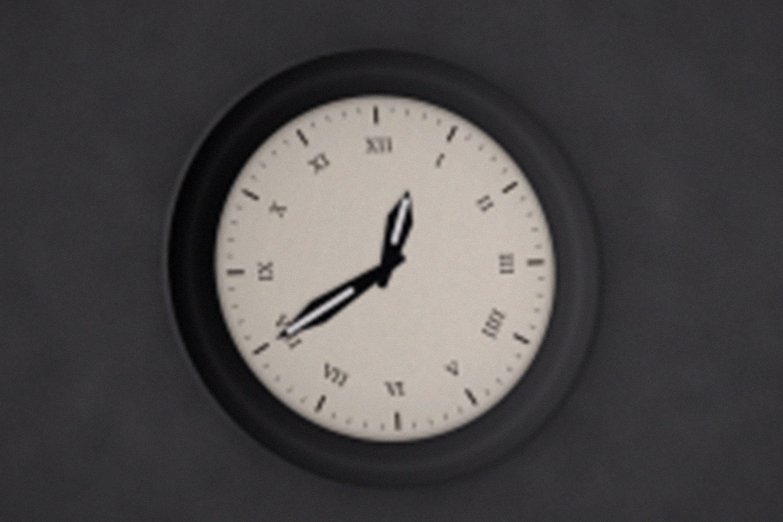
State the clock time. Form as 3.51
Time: 12.40
